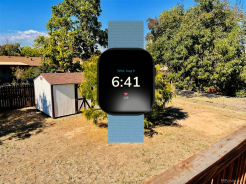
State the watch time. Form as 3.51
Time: 6.41
